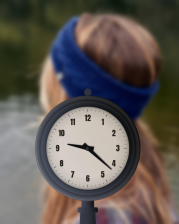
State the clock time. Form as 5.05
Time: 9.22
